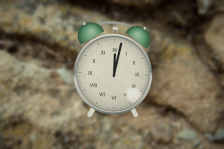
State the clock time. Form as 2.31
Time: 12.02
